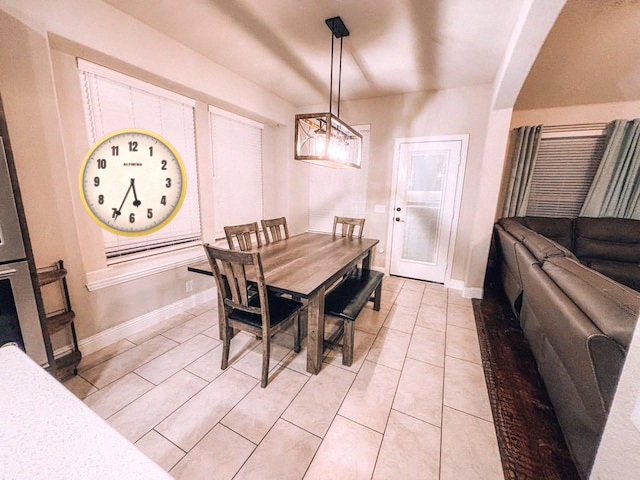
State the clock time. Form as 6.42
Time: 5.34
